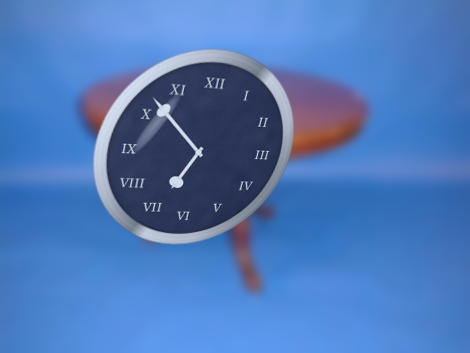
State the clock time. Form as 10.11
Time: 6.52
